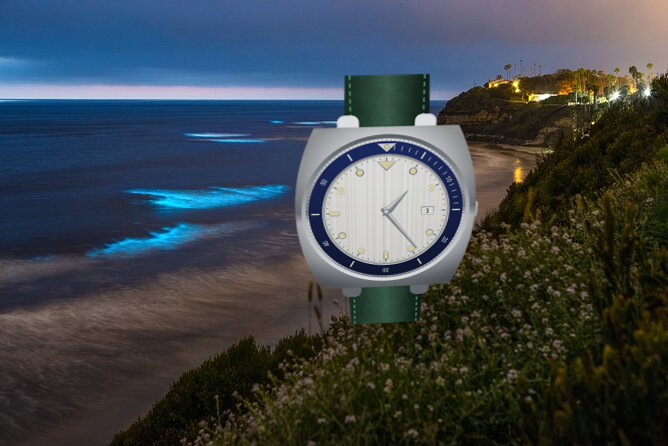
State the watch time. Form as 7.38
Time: 1.24
